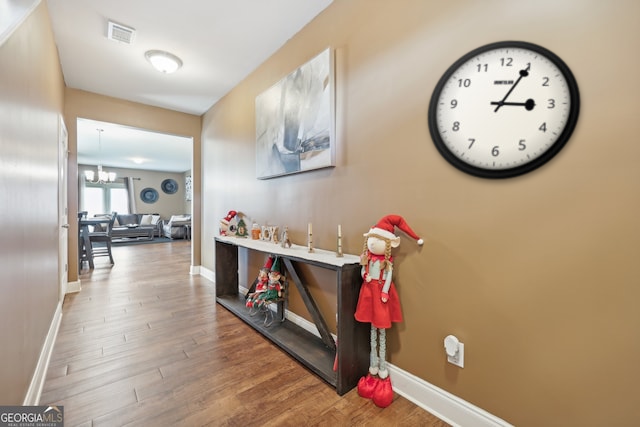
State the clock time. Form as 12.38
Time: 3.05
